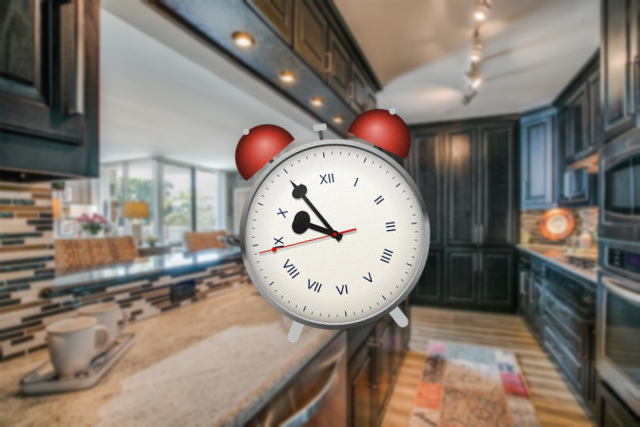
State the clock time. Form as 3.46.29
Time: 9.54.44
